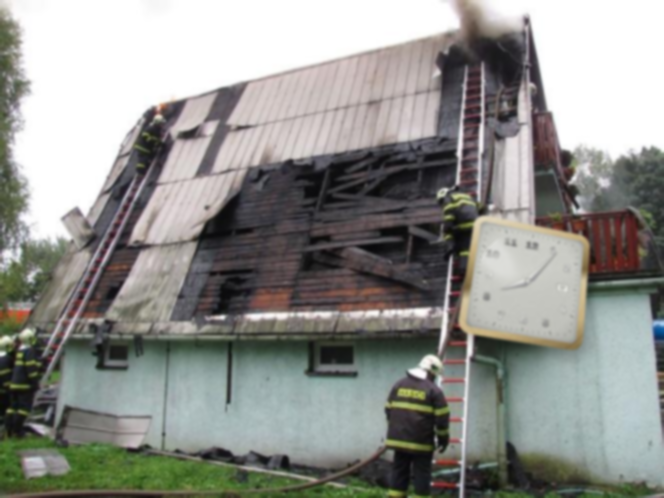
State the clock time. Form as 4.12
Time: 8.06
